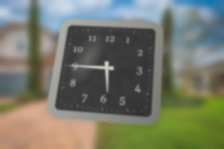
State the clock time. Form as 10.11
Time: 5.45
